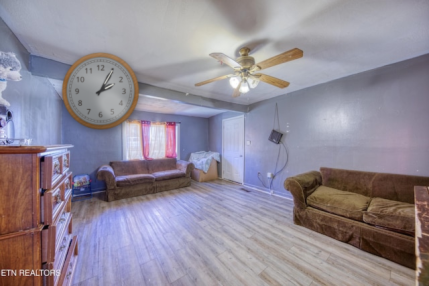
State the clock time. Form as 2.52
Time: 2.05
